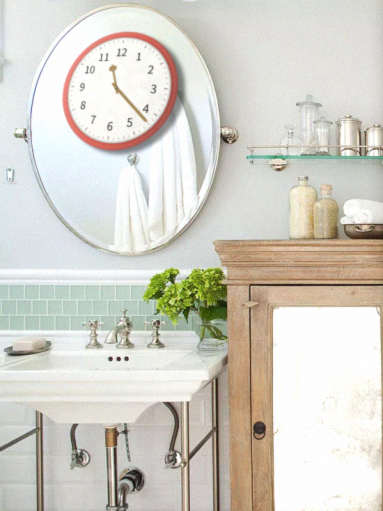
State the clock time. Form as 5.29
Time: 11.22
